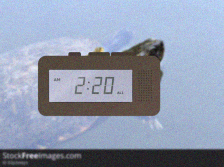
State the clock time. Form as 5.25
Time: 2.20
